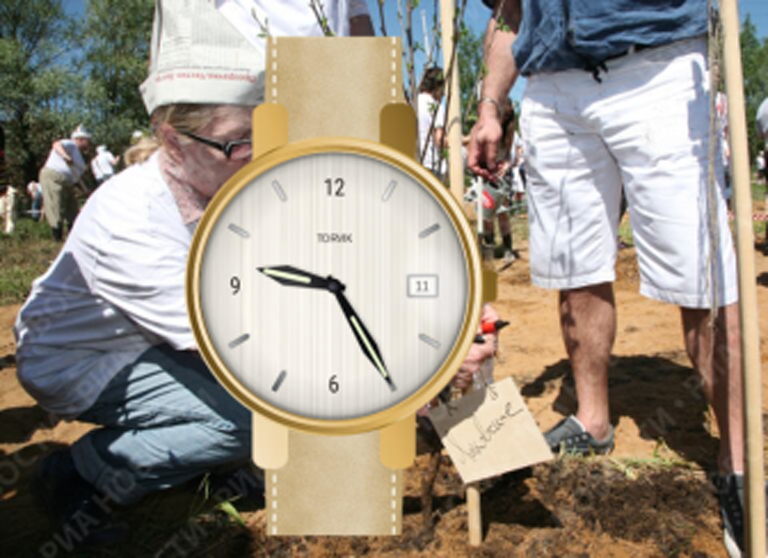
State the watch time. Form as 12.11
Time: 9.25
